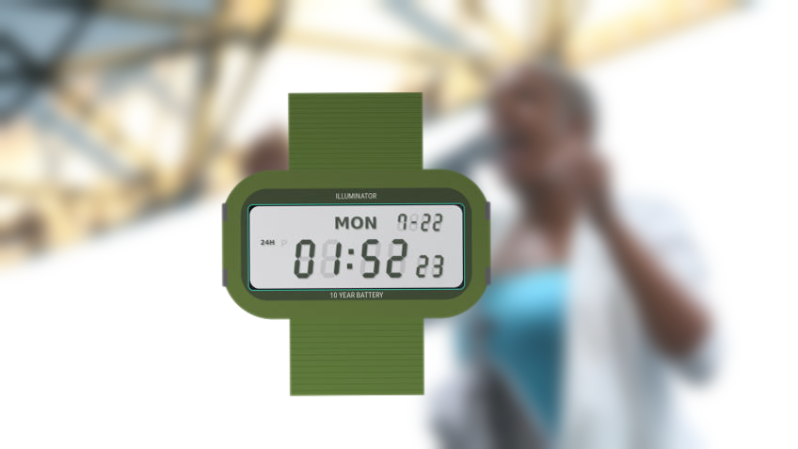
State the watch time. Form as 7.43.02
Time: 1.52.23
